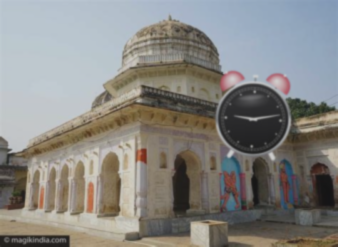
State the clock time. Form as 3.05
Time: 9.13
